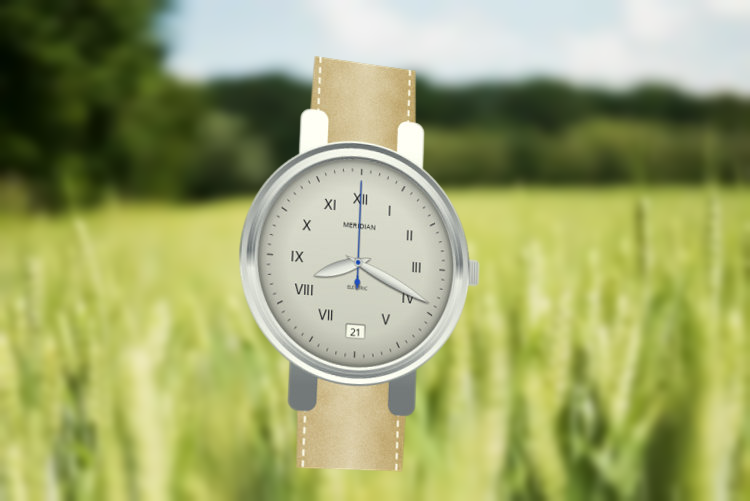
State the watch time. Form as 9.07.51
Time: 8.19.00
